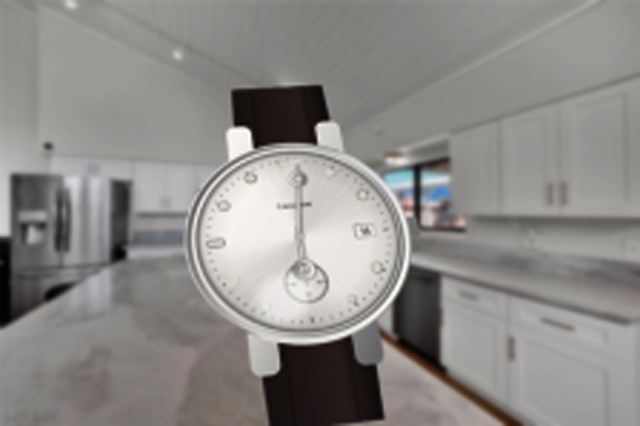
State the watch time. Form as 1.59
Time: 6.01
